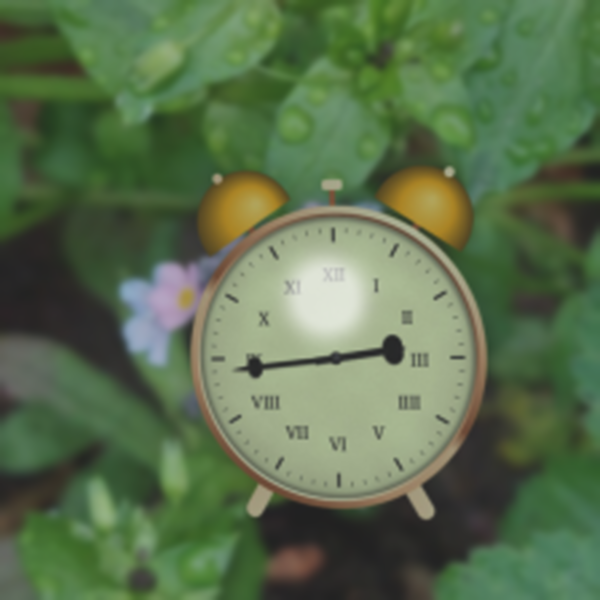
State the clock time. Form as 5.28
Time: 2.44
